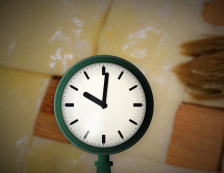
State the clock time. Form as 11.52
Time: 10.01
